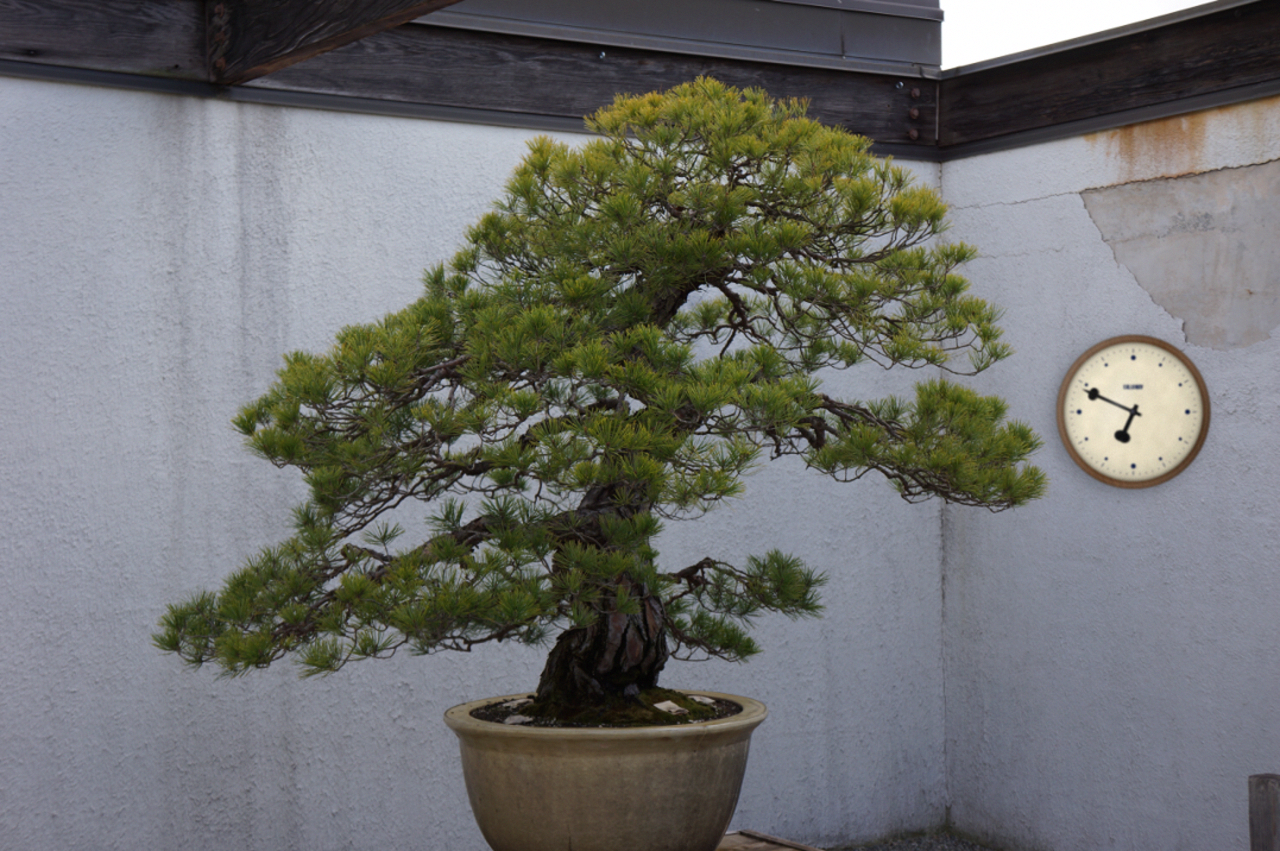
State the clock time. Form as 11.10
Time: 6.49
